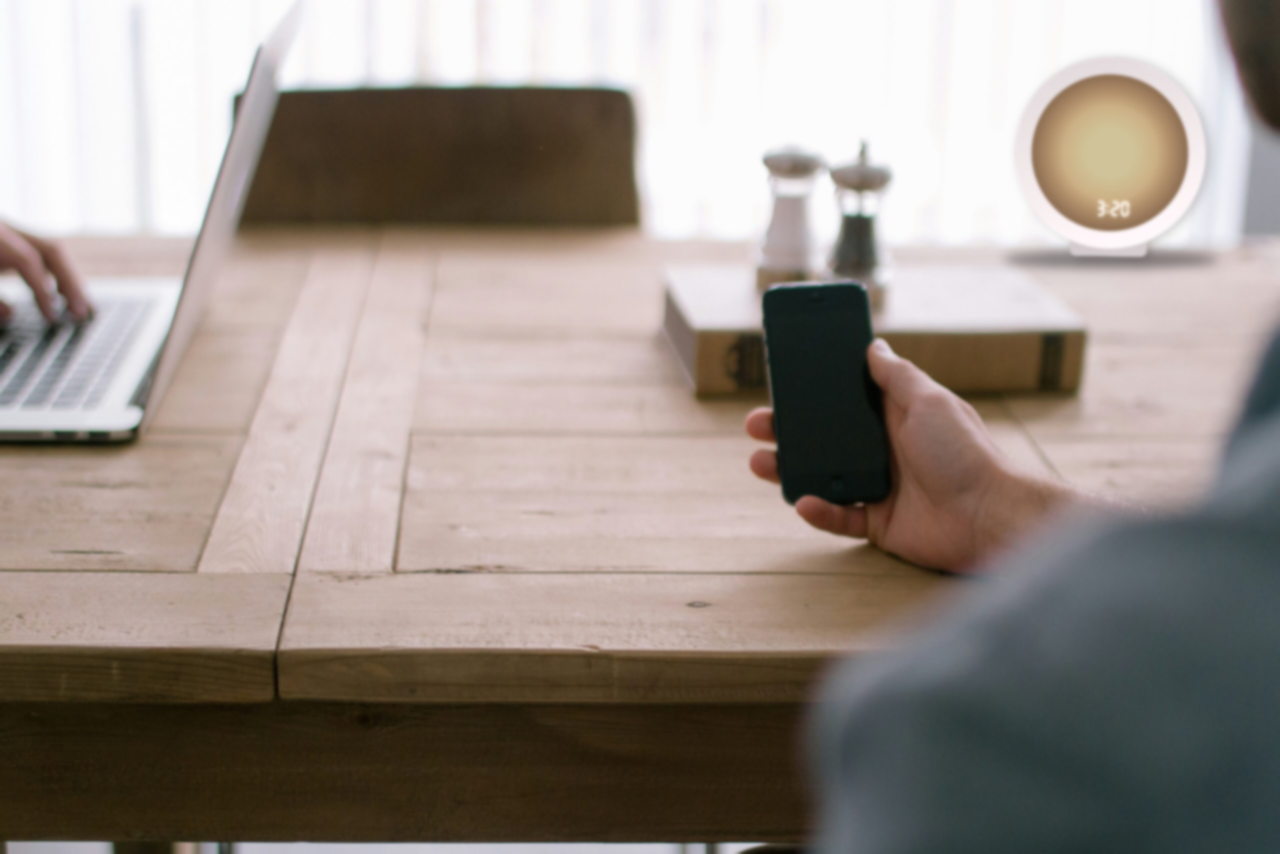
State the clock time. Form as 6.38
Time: 3.20
